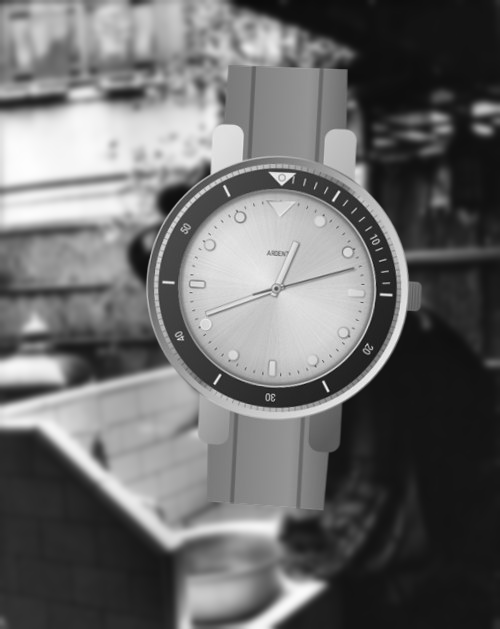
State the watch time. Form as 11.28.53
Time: 12.41.12
